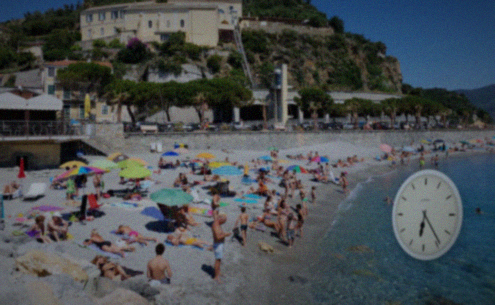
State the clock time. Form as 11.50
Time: 6.24
